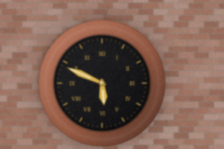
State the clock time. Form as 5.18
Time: 5.49
